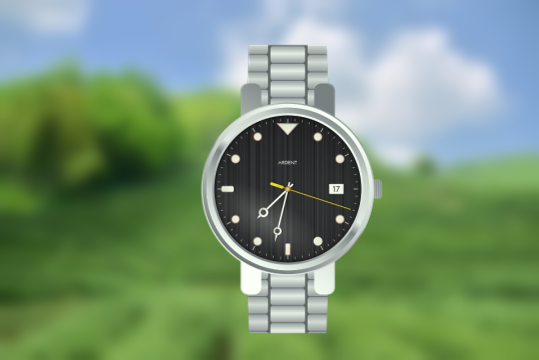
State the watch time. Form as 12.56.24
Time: 7.32.18
